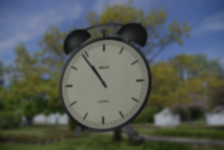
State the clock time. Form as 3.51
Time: 10.54
